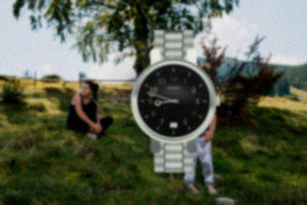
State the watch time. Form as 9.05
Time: 8.48
